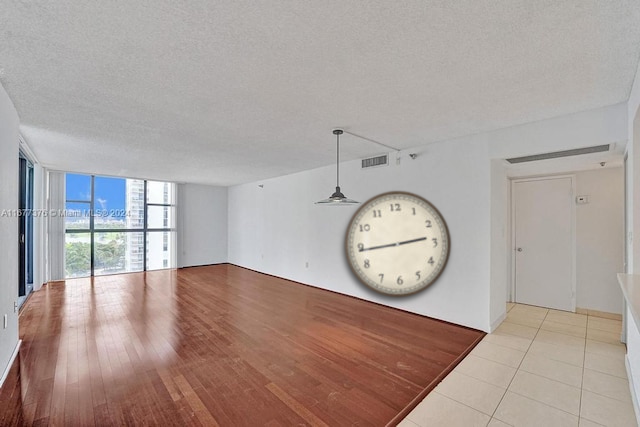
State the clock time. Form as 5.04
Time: 2.44
